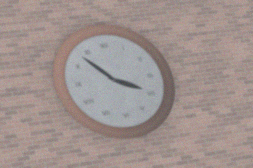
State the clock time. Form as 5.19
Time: 3.53
